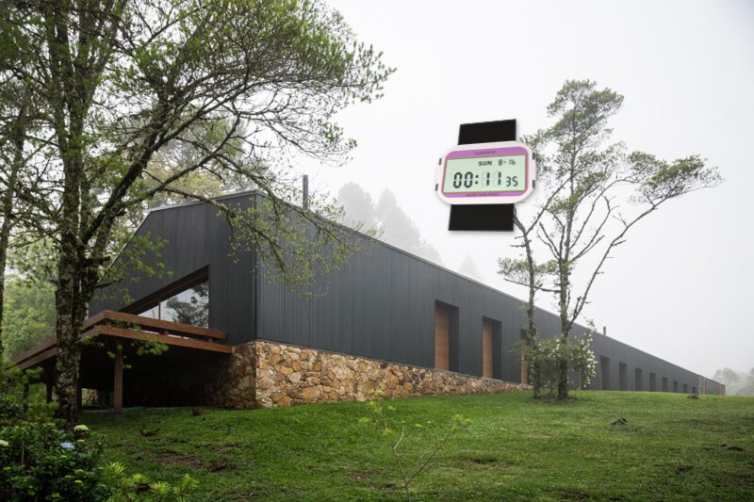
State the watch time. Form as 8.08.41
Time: 0.11.35
